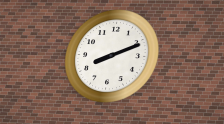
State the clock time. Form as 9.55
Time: 8.11
